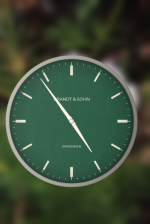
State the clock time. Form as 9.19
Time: 4.54
